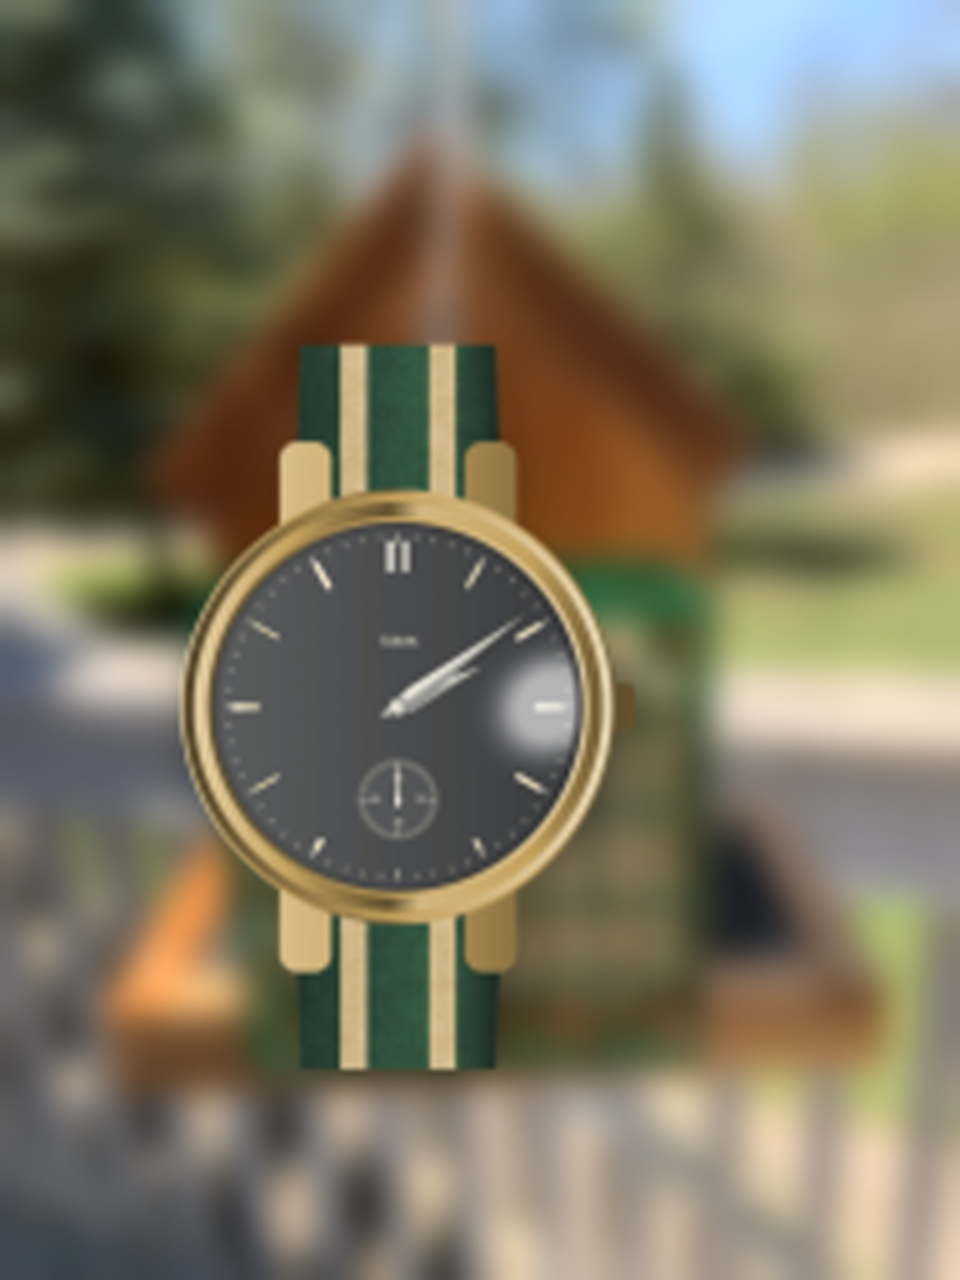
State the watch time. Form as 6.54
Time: 2.09
